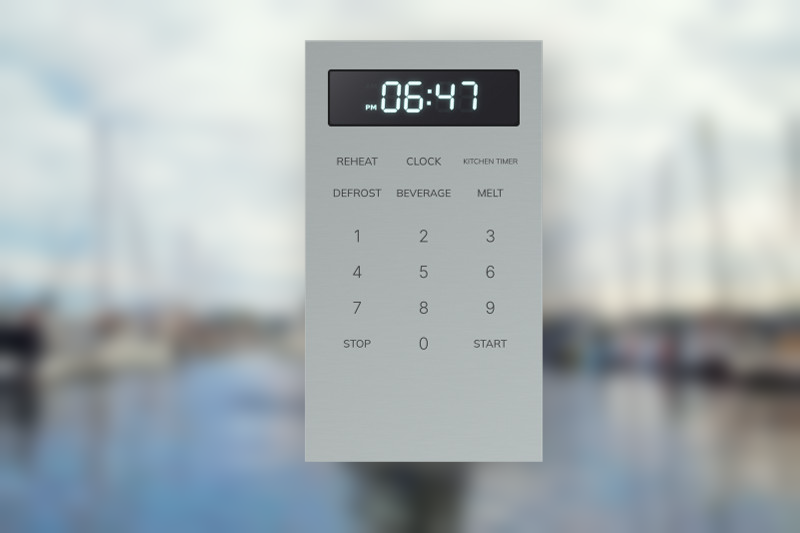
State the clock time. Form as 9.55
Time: 6.47
